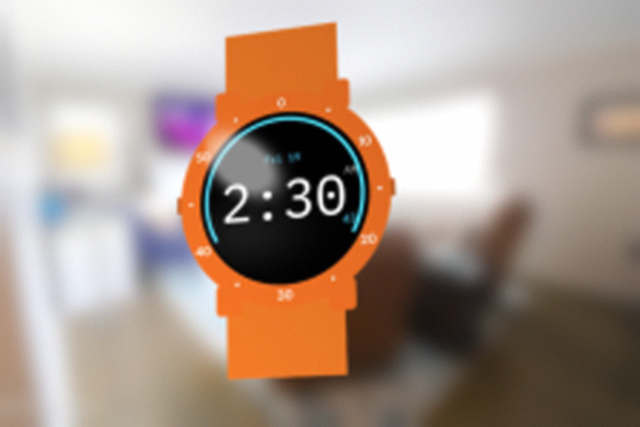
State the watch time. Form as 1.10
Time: 2.30
